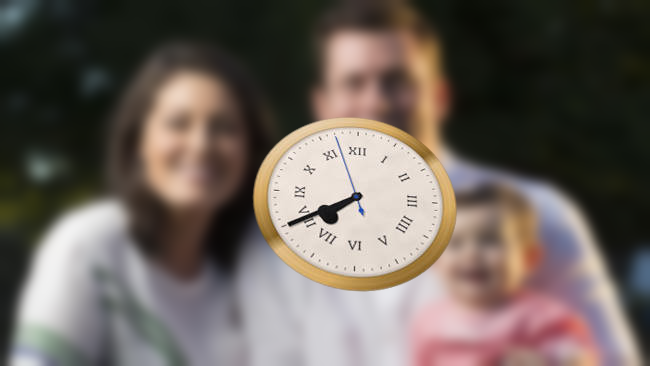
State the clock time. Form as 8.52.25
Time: 7.39.57
